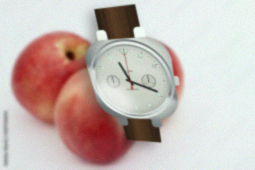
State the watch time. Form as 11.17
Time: 11.19
